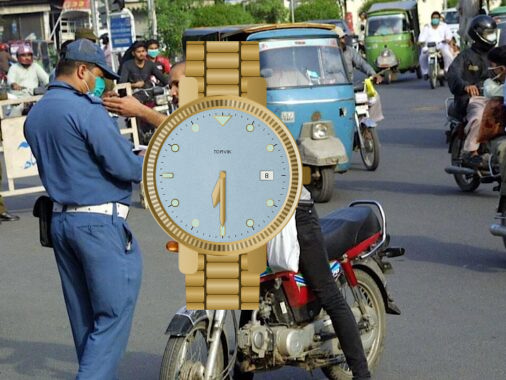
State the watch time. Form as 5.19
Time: 6.30
